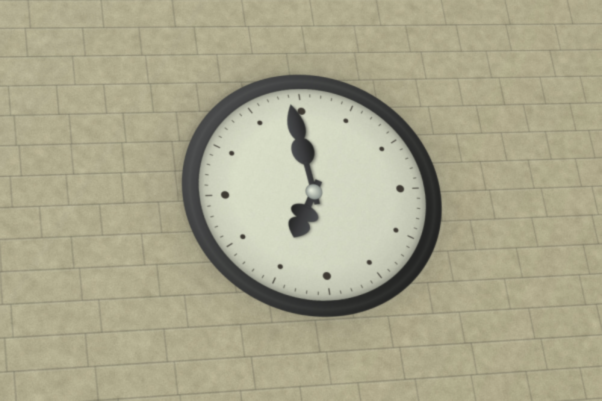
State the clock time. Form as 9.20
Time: 6.59
